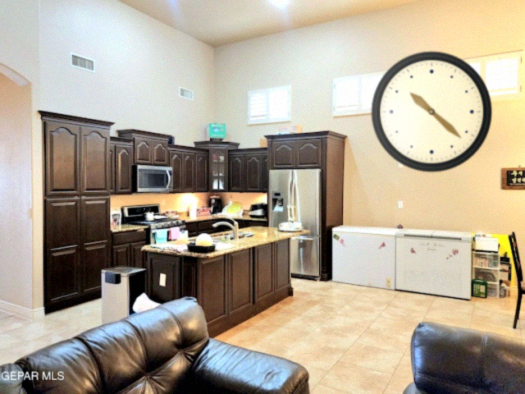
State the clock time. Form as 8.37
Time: 10.22
